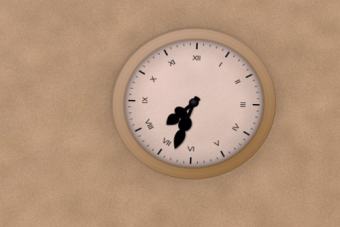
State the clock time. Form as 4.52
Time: 7.33
